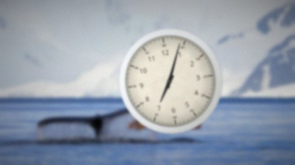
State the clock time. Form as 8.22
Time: 7.04
